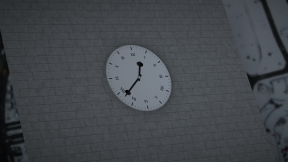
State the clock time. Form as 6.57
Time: 12.38
